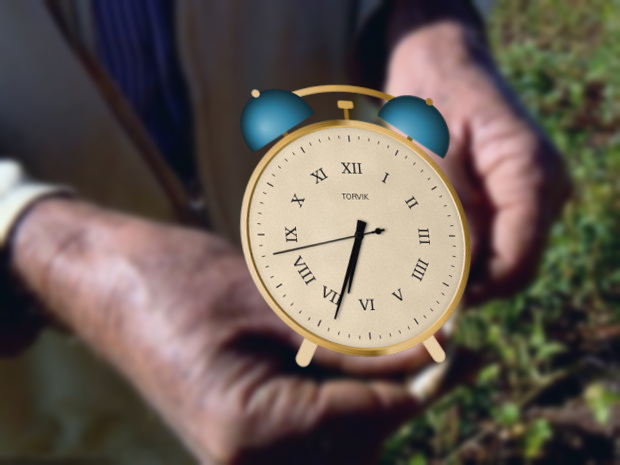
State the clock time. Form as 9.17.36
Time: 6.33.43
